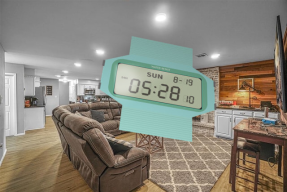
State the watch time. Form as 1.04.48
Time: 5.28.10
